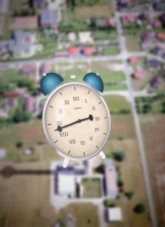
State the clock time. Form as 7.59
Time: 2.43
